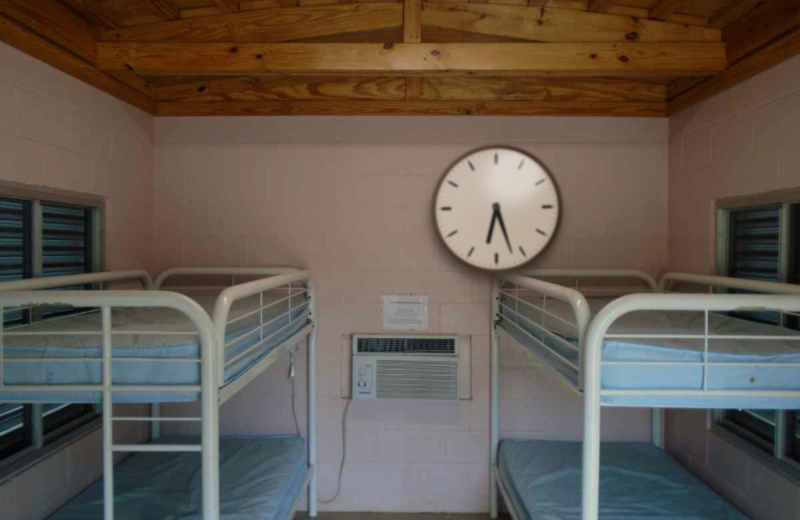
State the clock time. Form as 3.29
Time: 6.27
